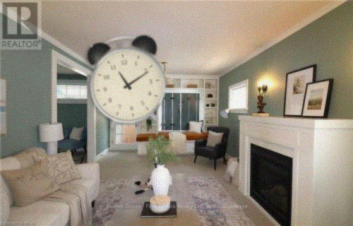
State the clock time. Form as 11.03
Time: 11.11
